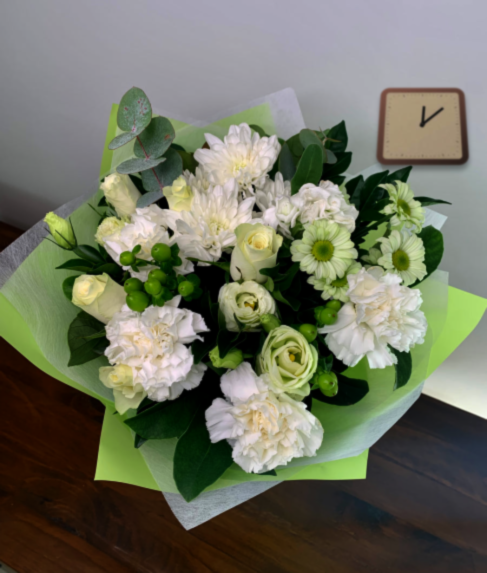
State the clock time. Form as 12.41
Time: 12.08
